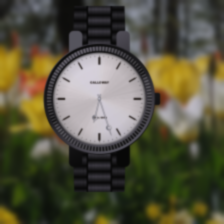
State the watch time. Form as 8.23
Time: 6.27
